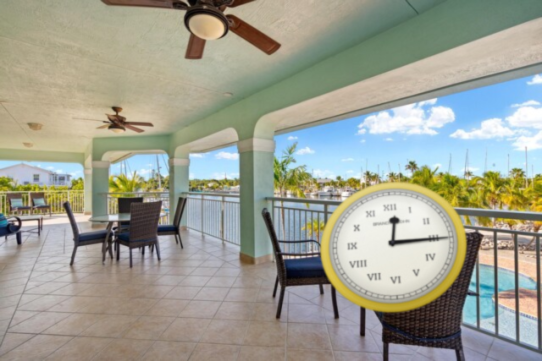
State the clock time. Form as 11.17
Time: 12.15
